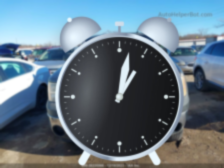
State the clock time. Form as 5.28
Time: 1.02
